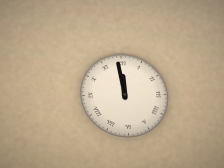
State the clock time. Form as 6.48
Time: 11.59
